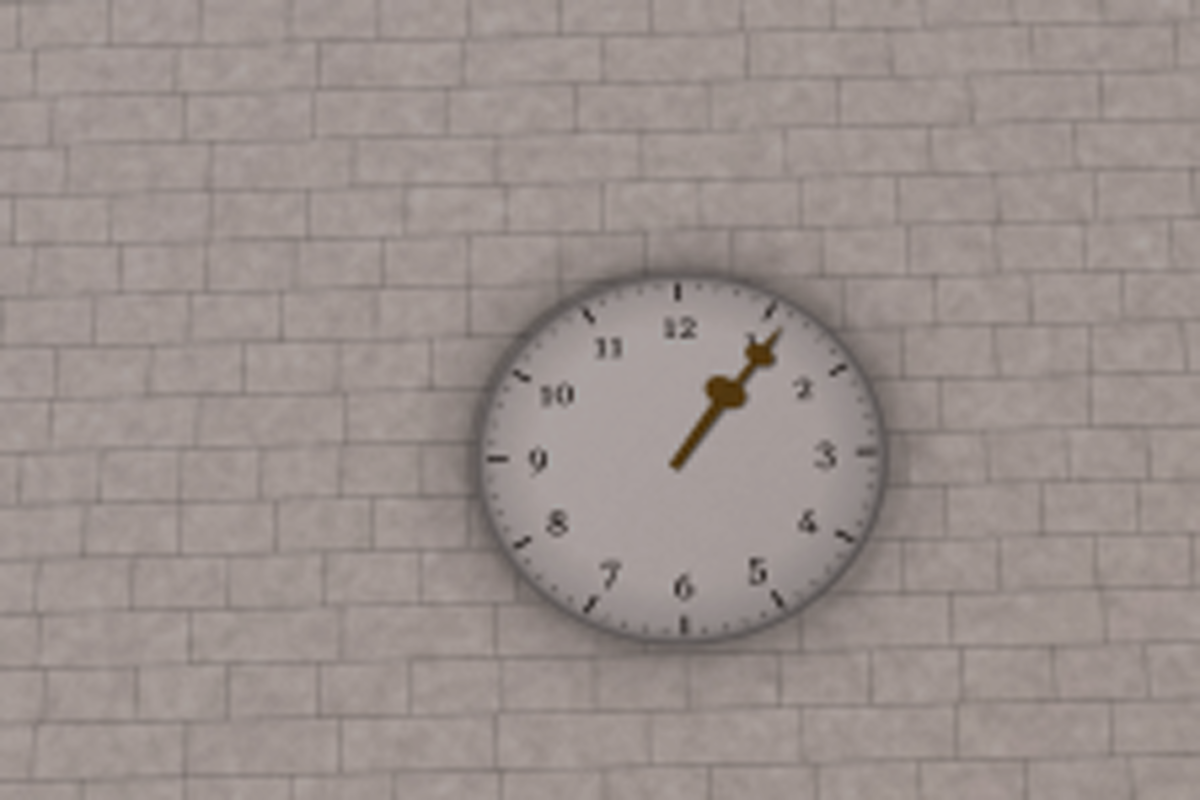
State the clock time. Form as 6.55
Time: 1.06
